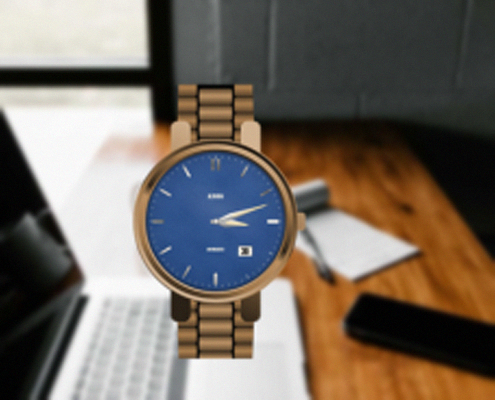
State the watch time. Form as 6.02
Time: 3.12
